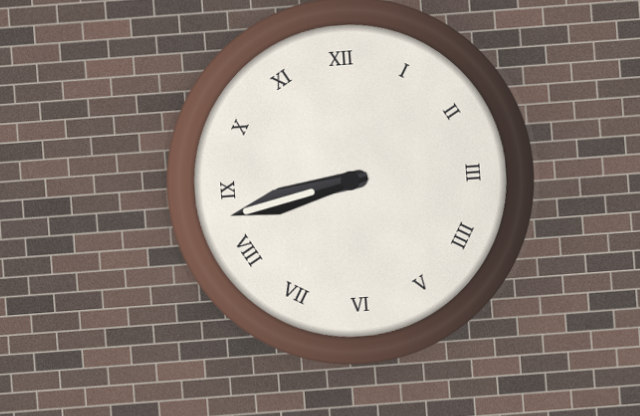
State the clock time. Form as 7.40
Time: 8.43
